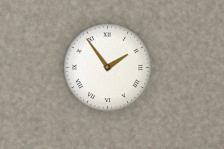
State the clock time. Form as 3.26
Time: 1.54
